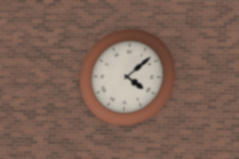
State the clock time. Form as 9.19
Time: 4.08
